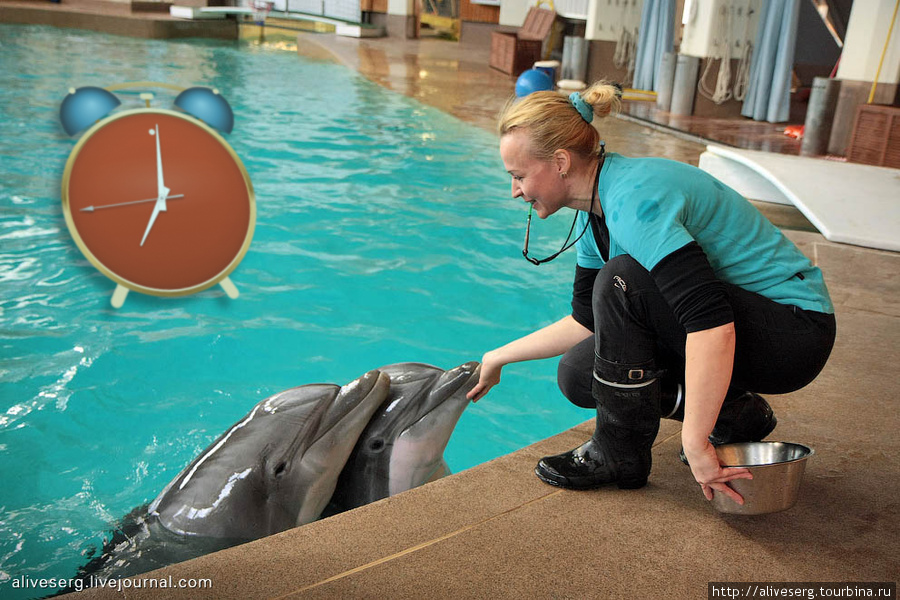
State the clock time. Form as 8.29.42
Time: 7.00.44
